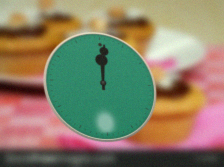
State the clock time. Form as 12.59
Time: 12.01
